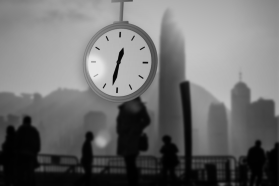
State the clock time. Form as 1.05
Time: 12.32
